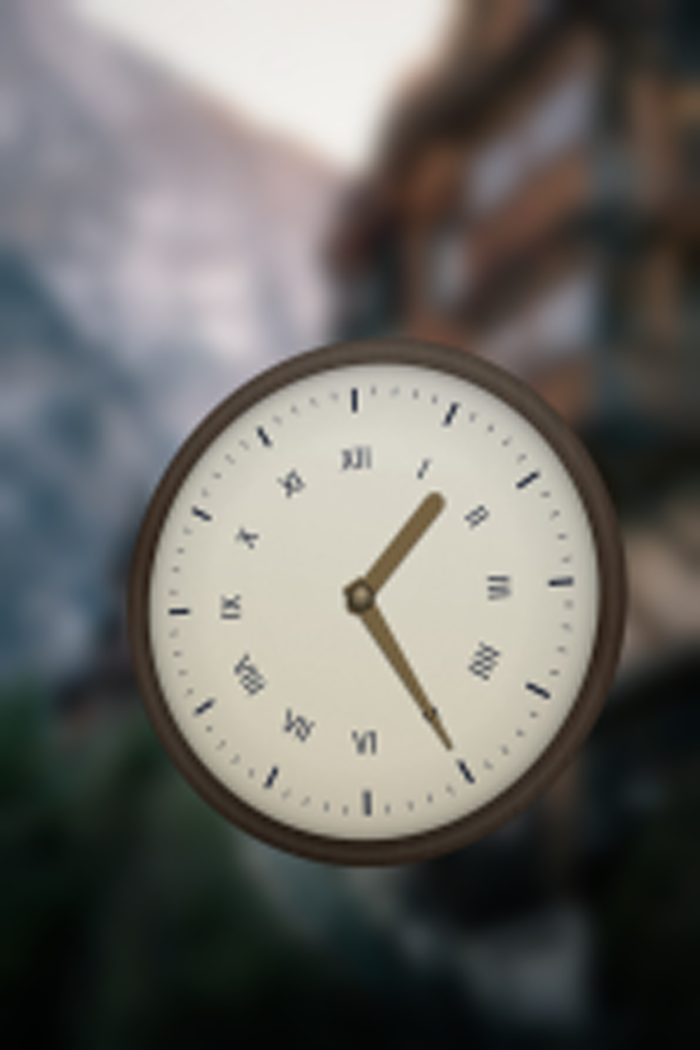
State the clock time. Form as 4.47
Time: 1.25
